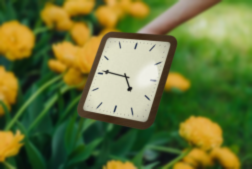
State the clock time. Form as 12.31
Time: 4.46
